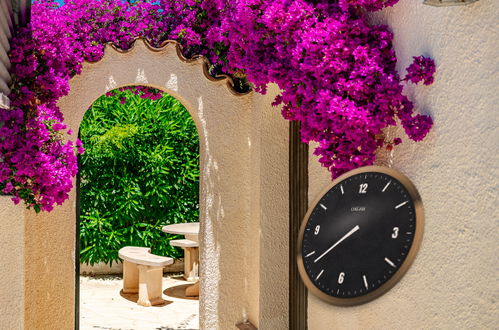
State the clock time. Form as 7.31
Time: 7.38
